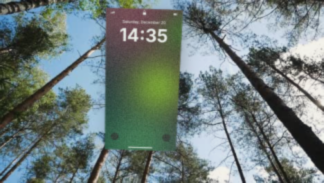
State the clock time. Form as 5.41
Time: 14.35
